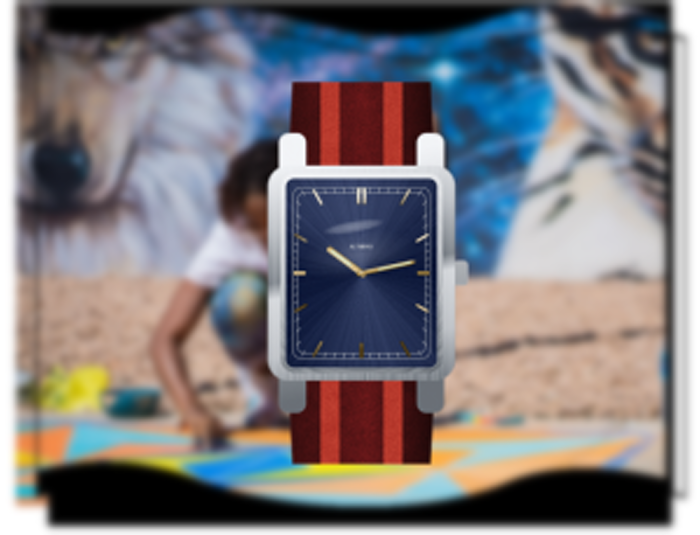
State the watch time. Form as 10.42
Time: 10.13
